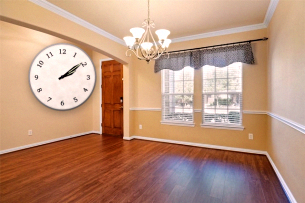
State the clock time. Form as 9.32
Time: 2.09
